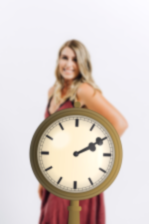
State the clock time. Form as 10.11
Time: 2.10
